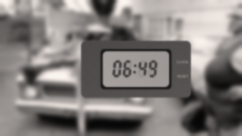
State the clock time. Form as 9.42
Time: 6.49
